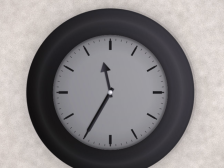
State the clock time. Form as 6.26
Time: 11.35
